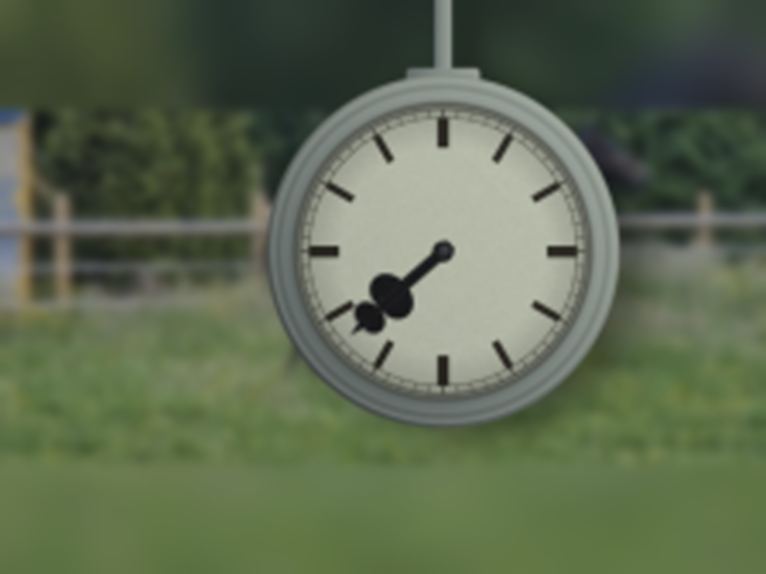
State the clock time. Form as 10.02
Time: 7.38
